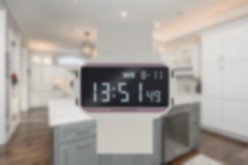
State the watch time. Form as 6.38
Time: 13.51
